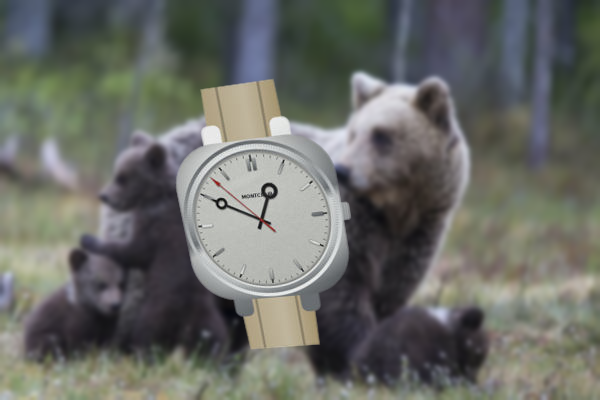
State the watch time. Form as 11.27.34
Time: 12.49.53
